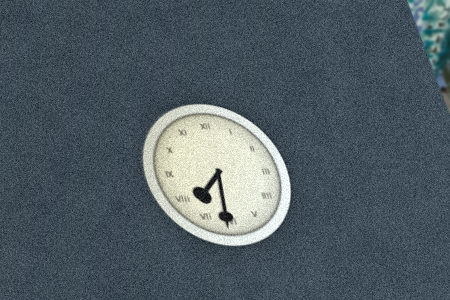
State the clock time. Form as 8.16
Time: 7.31
